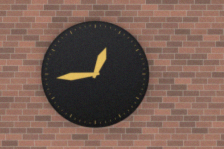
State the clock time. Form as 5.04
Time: 12.44
